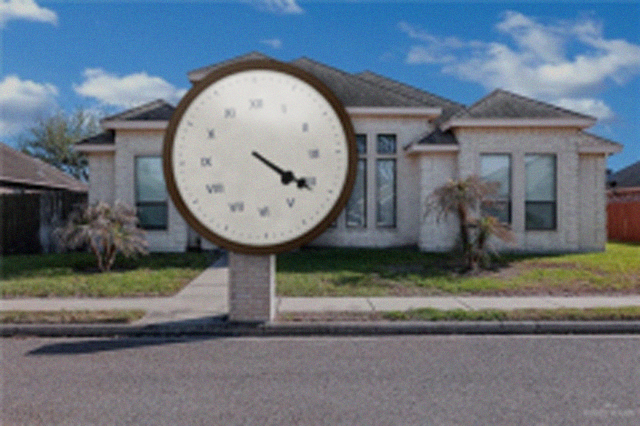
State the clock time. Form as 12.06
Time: 4.21
